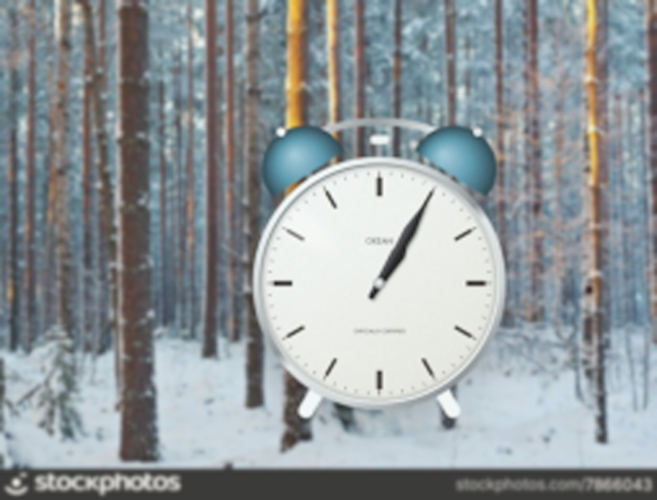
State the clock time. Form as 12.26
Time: 1.05
